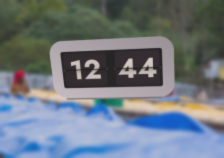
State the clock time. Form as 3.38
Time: 12.44
